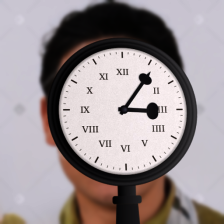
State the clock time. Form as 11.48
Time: 3.06
